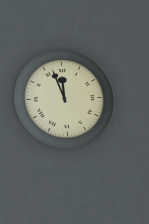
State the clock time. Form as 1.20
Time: 11.57
